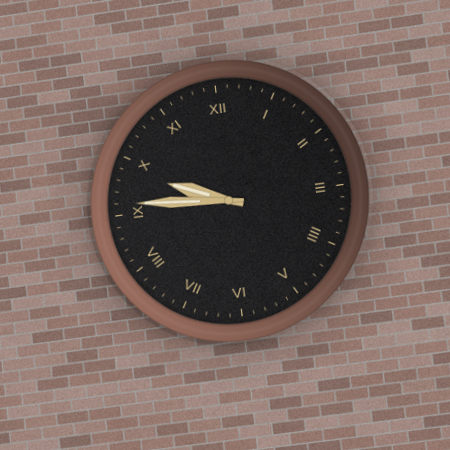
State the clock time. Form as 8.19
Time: 9.46
